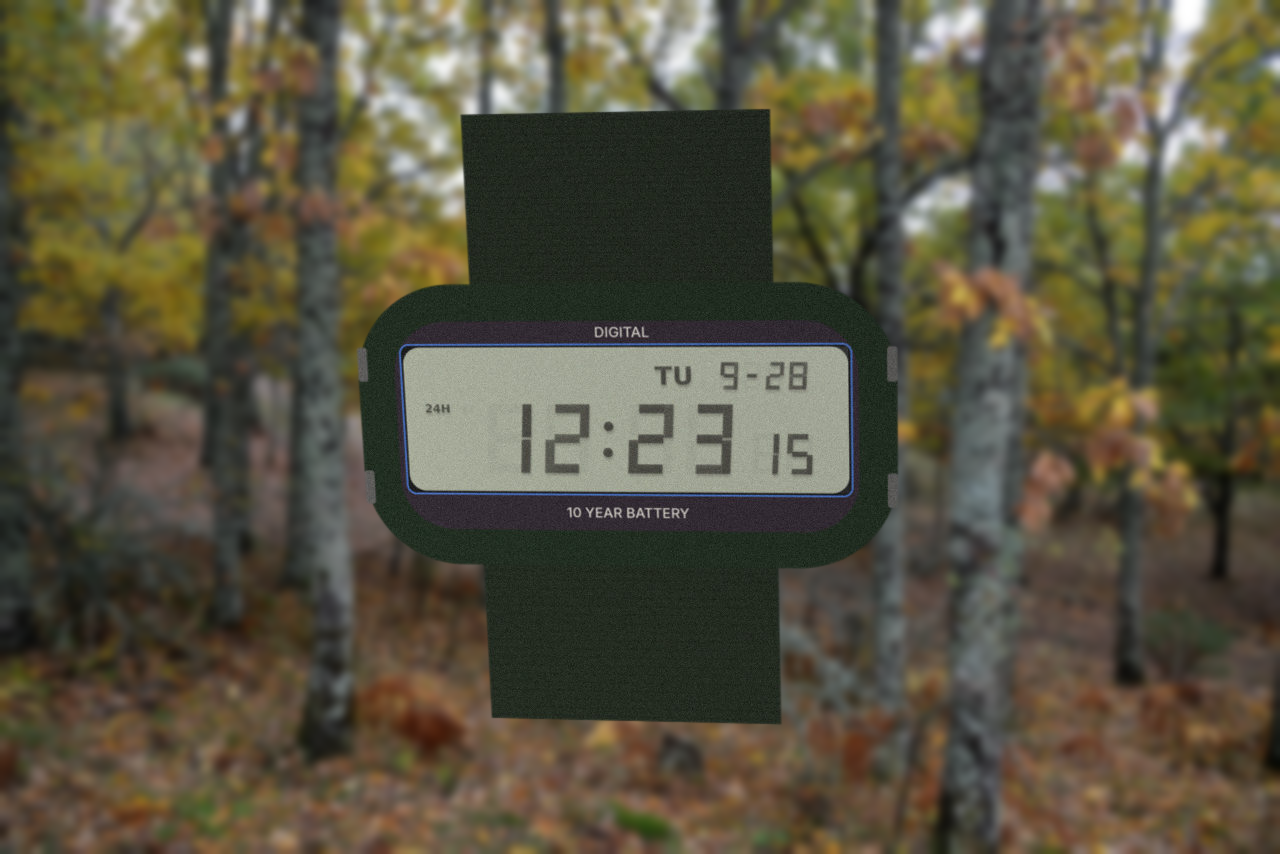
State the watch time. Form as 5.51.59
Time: 12.23.15
